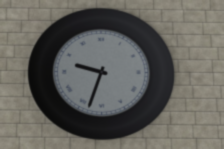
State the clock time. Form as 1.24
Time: 9.33
